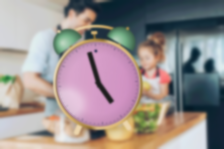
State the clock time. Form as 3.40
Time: 4.58
